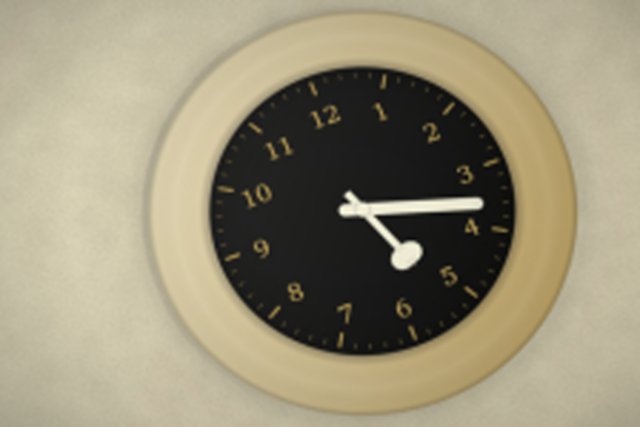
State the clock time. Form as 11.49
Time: 5.18
